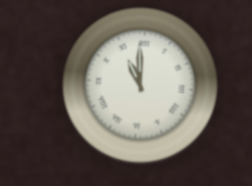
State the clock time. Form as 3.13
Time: 10.59
